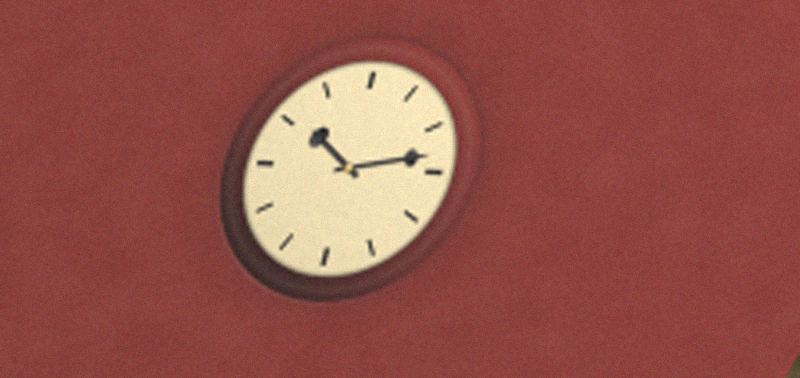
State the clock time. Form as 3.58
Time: 10.13
